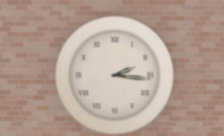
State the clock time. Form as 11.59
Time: 2.16
